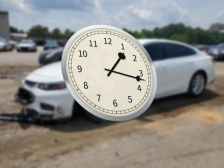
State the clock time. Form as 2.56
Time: 1.17
